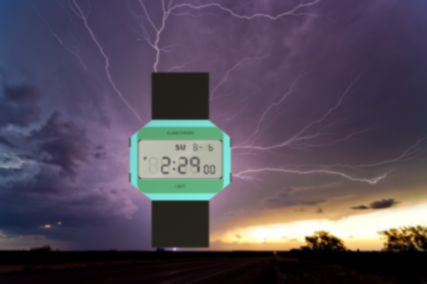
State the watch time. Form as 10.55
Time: 2.29
